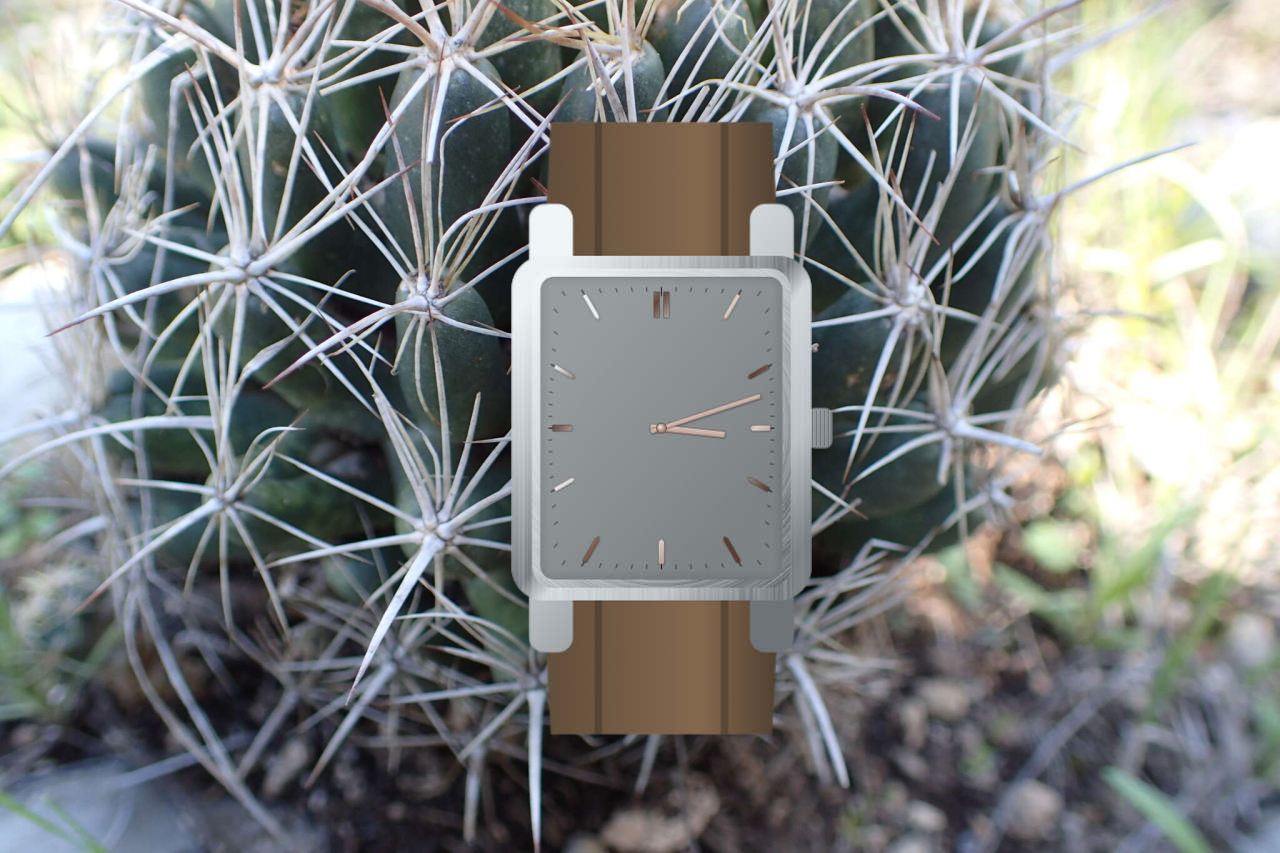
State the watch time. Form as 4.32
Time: 3.12
